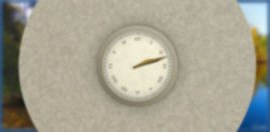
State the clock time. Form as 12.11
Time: 2.12
